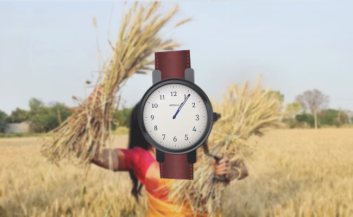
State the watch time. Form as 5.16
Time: 1.06
